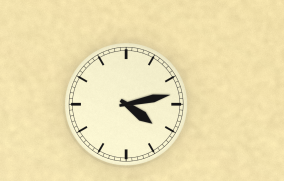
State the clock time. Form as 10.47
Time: 4.13
